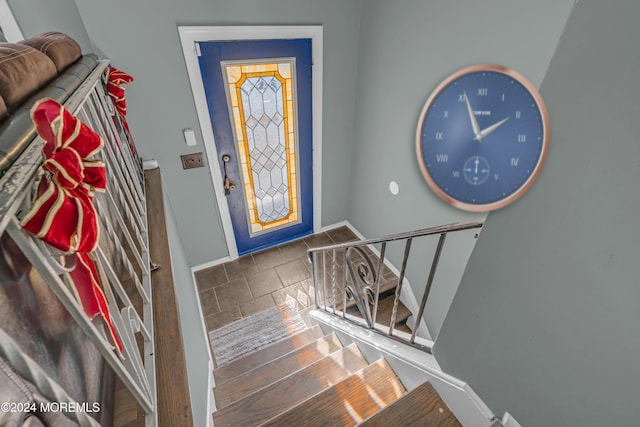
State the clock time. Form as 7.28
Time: 1.56
